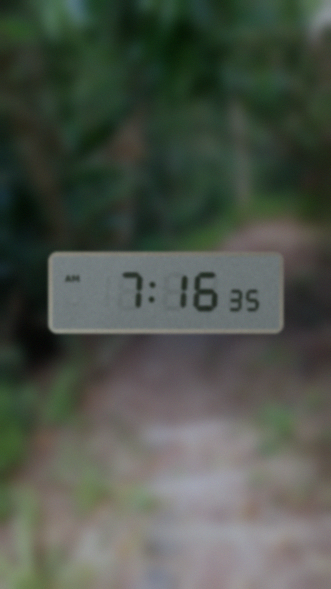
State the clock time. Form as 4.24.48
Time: 7.16.35
